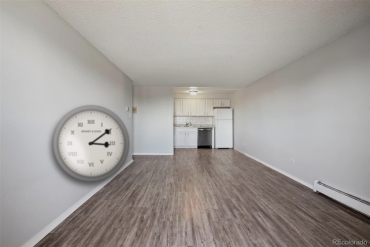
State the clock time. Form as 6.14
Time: 3.09
